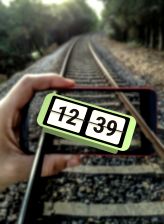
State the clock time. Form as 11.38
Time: 12.39
